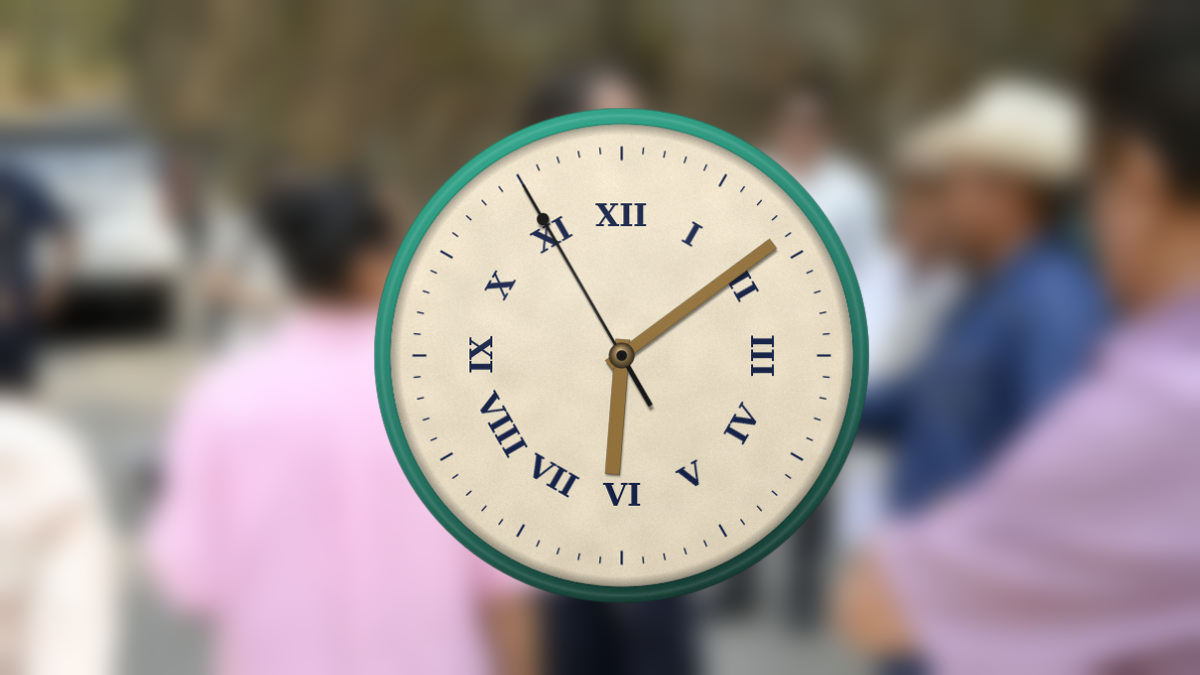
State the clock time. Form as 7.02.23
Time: 6.08.55
